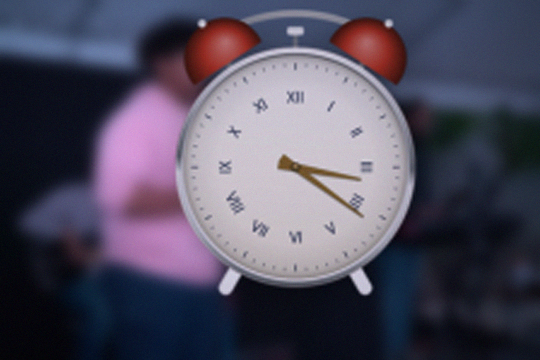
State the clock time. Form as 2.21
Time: 3.21
